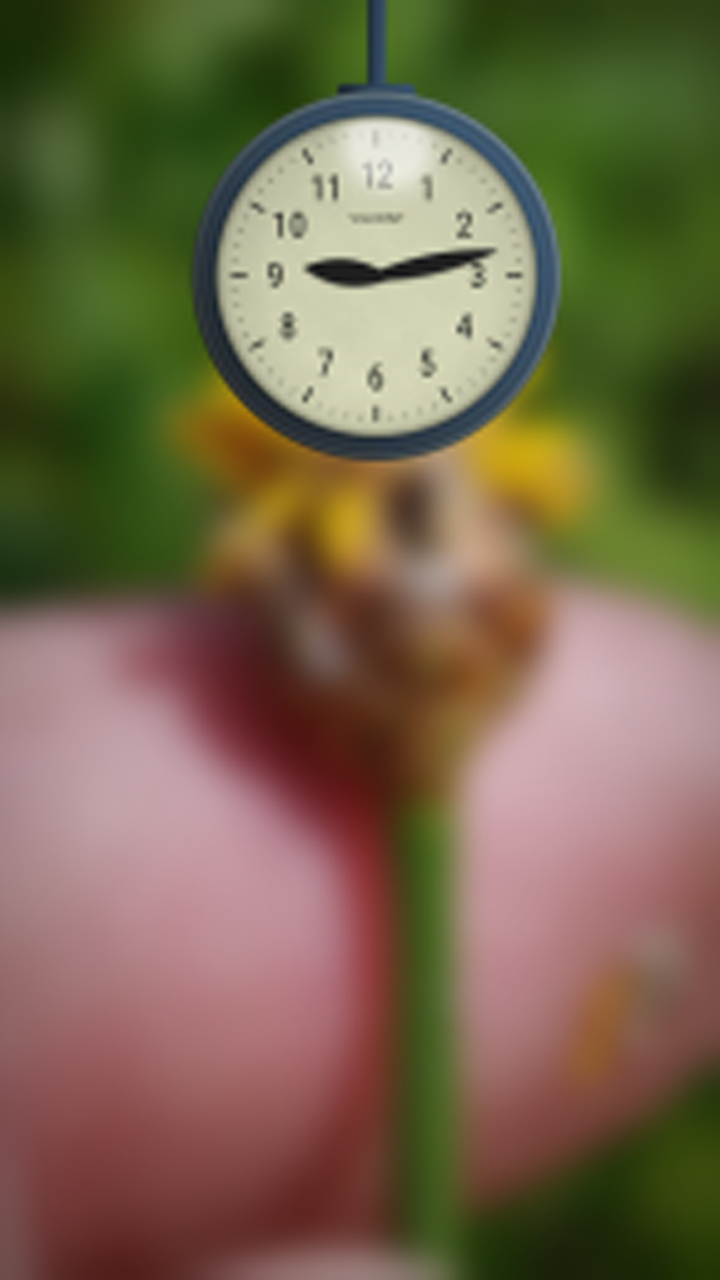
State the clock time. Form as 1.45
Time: 9.13
